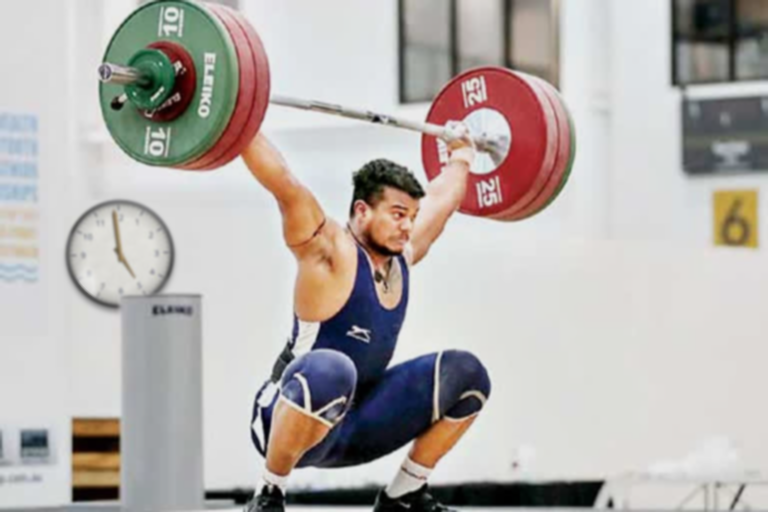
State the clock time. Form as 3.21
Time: 4.59
